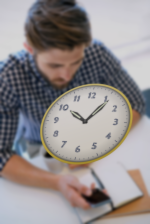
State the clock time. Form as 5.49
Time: 10.06
